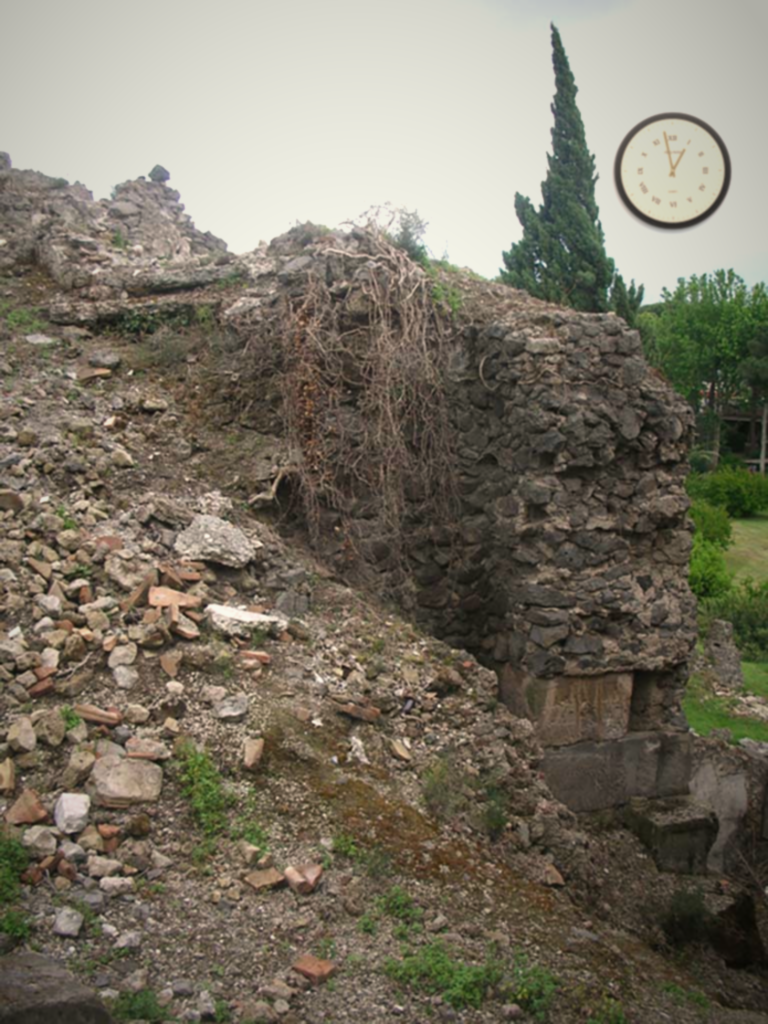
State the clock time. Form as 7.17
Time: 12.58
